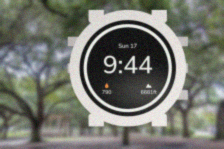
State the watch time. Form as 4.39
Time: 9.44
